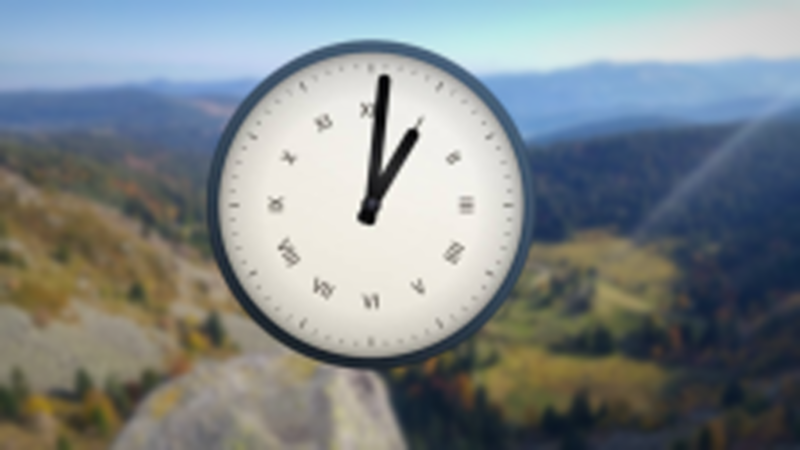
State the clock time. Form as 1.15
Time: 1.01
